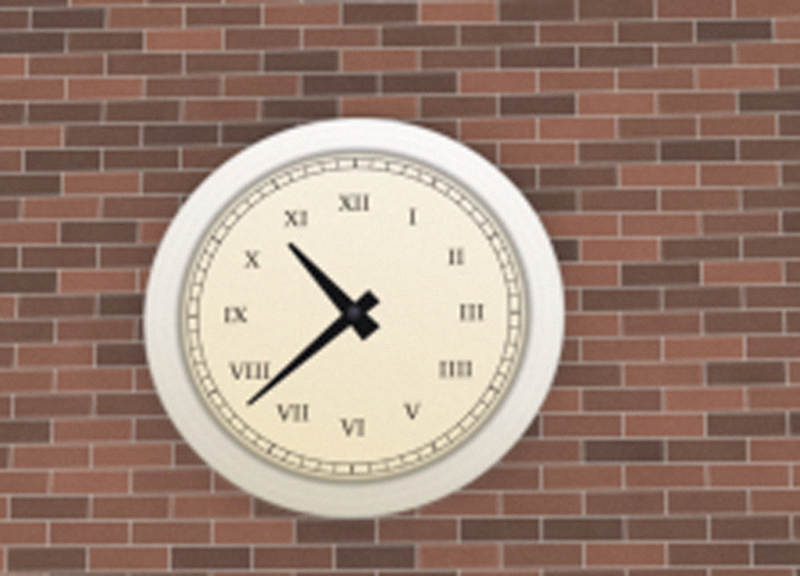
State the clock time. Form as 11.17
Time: 10.38
